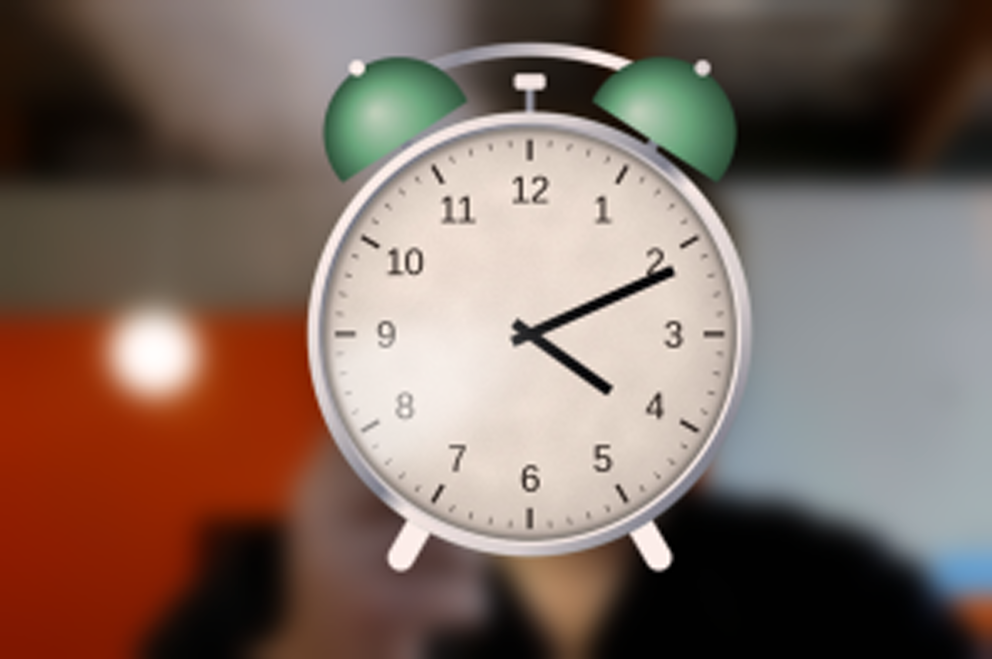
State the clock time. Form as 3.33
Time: 4.11
